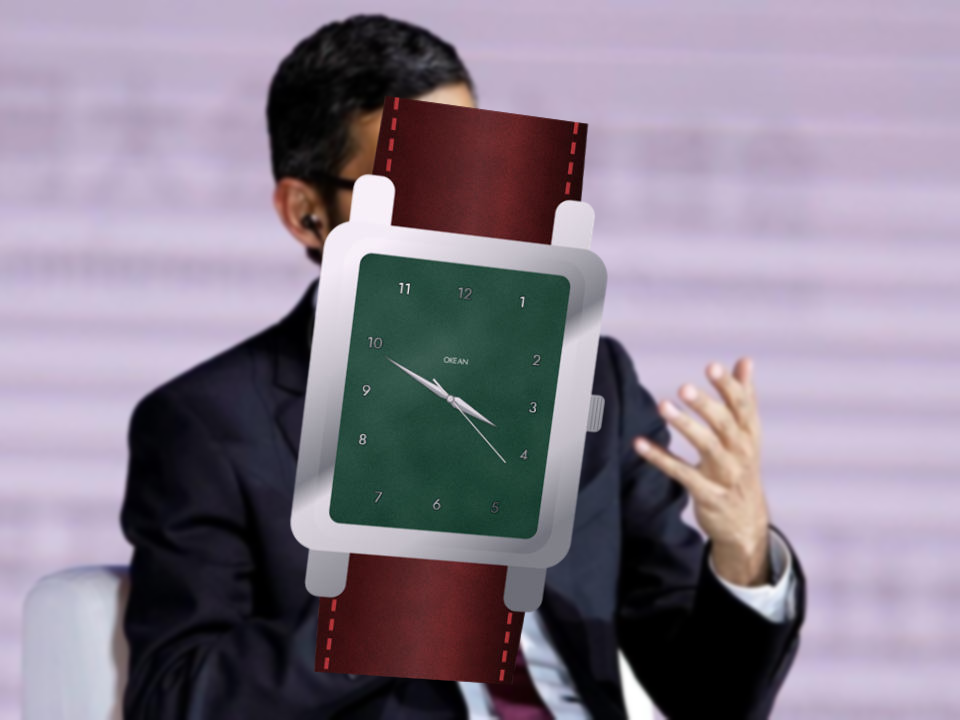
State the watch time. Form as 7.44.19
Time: 3.49.22
